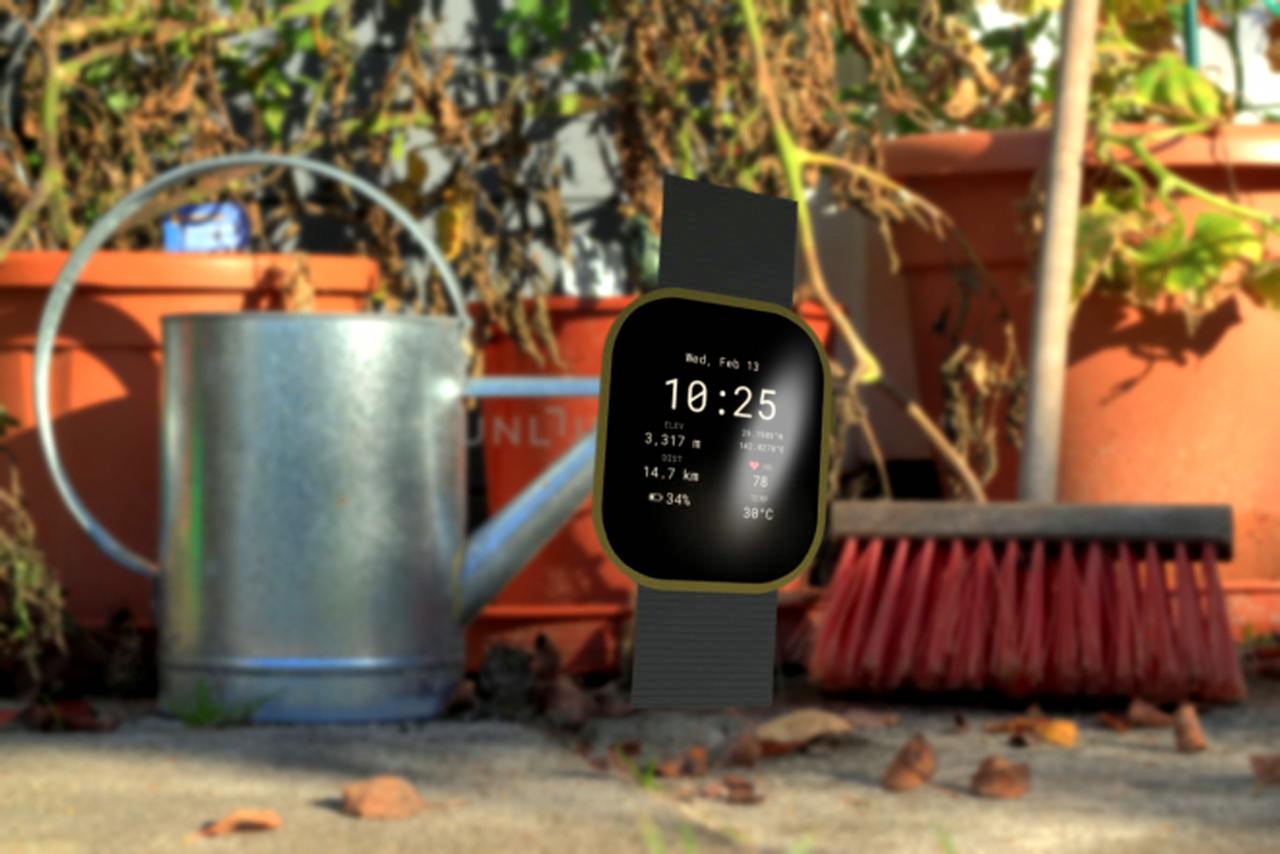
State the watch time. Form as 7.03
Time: 10.25
